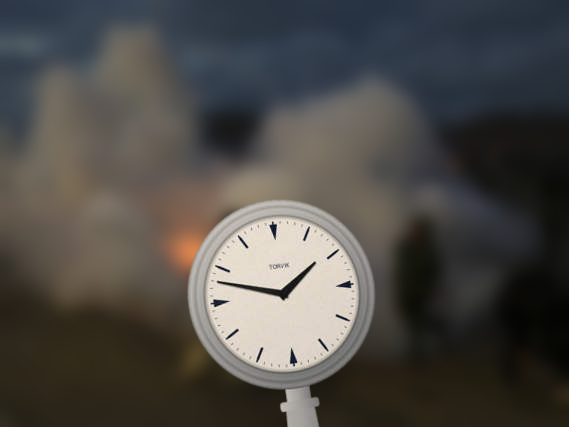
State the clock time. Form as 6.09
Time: 1.48
